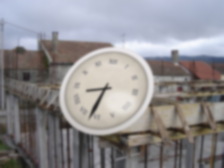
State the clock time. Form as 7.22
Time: 8.32
